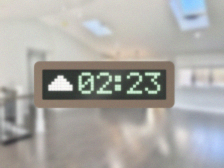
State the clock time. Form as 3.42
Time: 2.23
